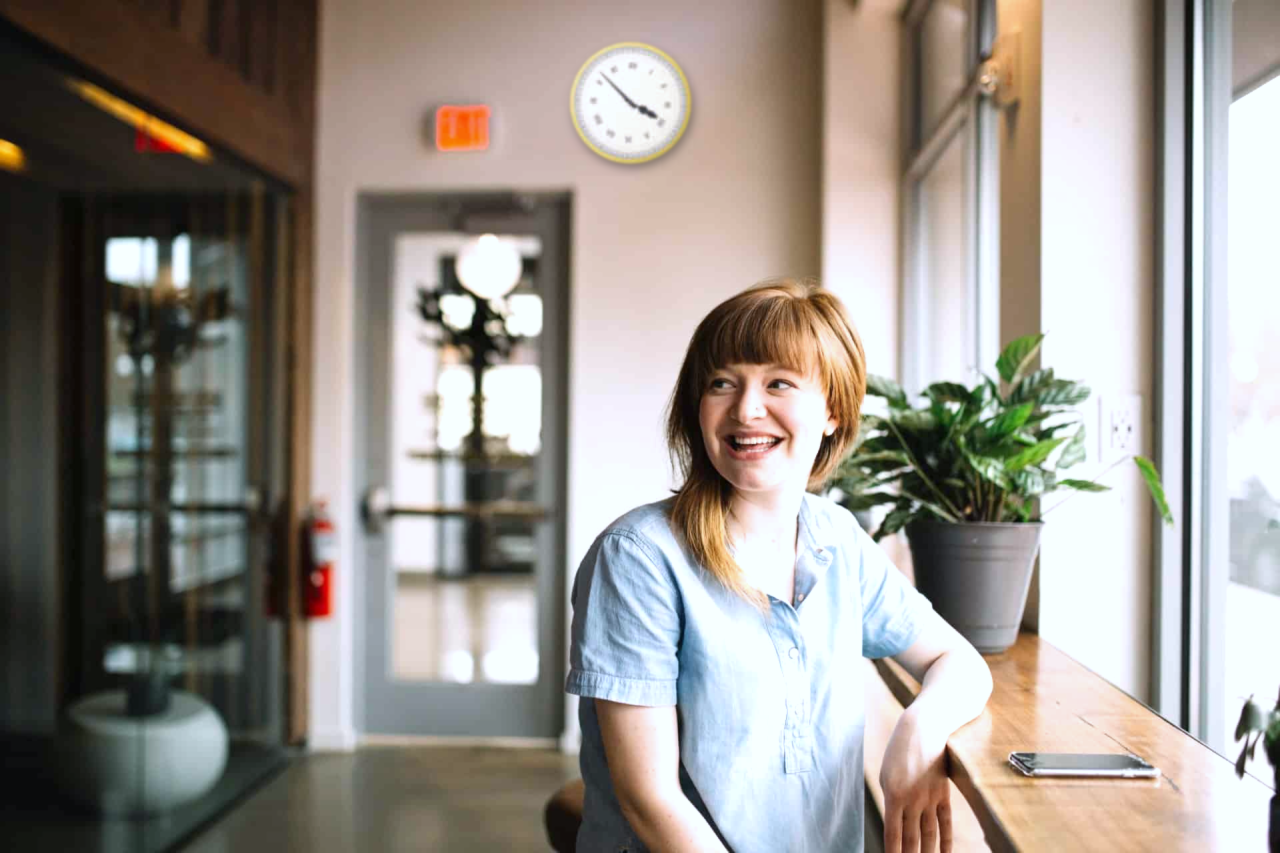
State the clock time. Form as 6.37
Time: 3.52
